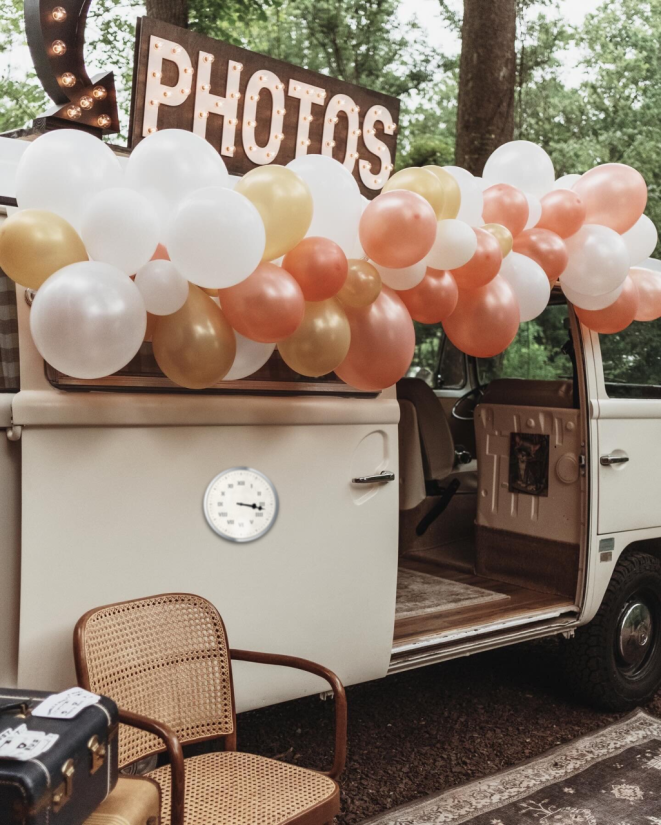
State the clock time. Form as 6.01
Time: 3.17
